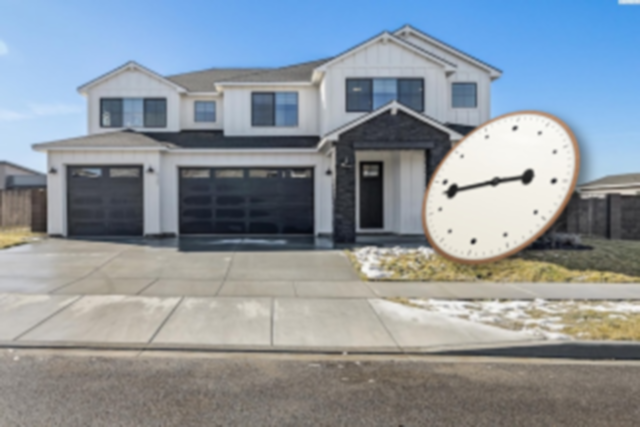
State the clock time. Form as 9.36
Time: 2.43
